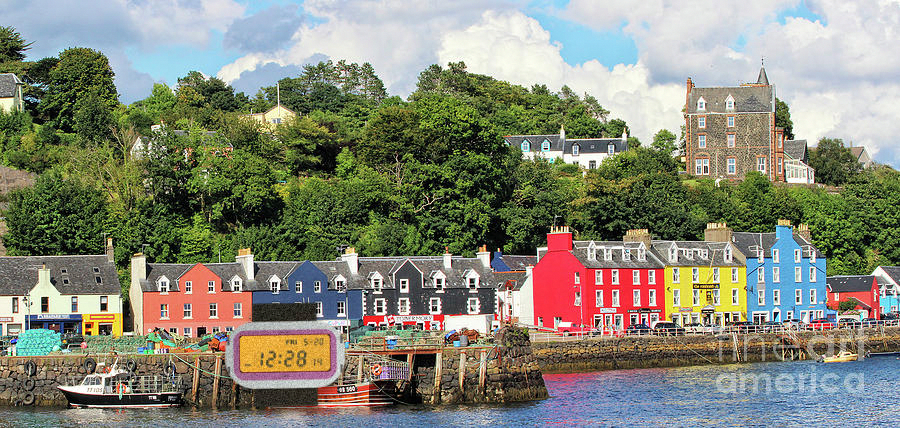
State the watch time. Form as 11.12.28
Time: 12.28.14
